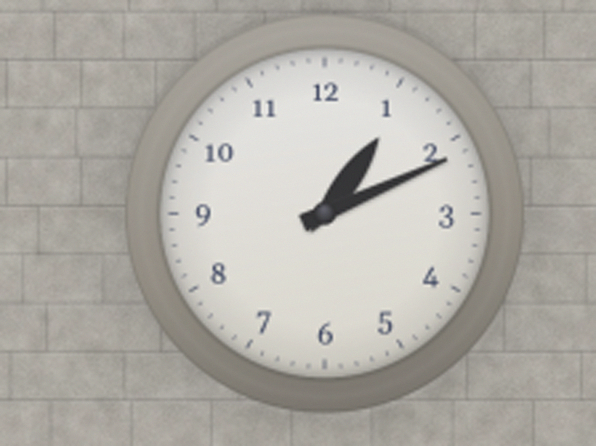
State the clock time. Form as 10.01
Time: 1.11
